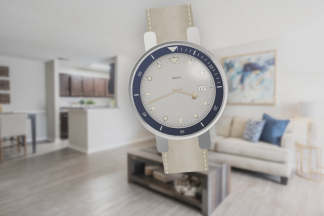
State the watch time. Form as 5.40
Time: 3.42
